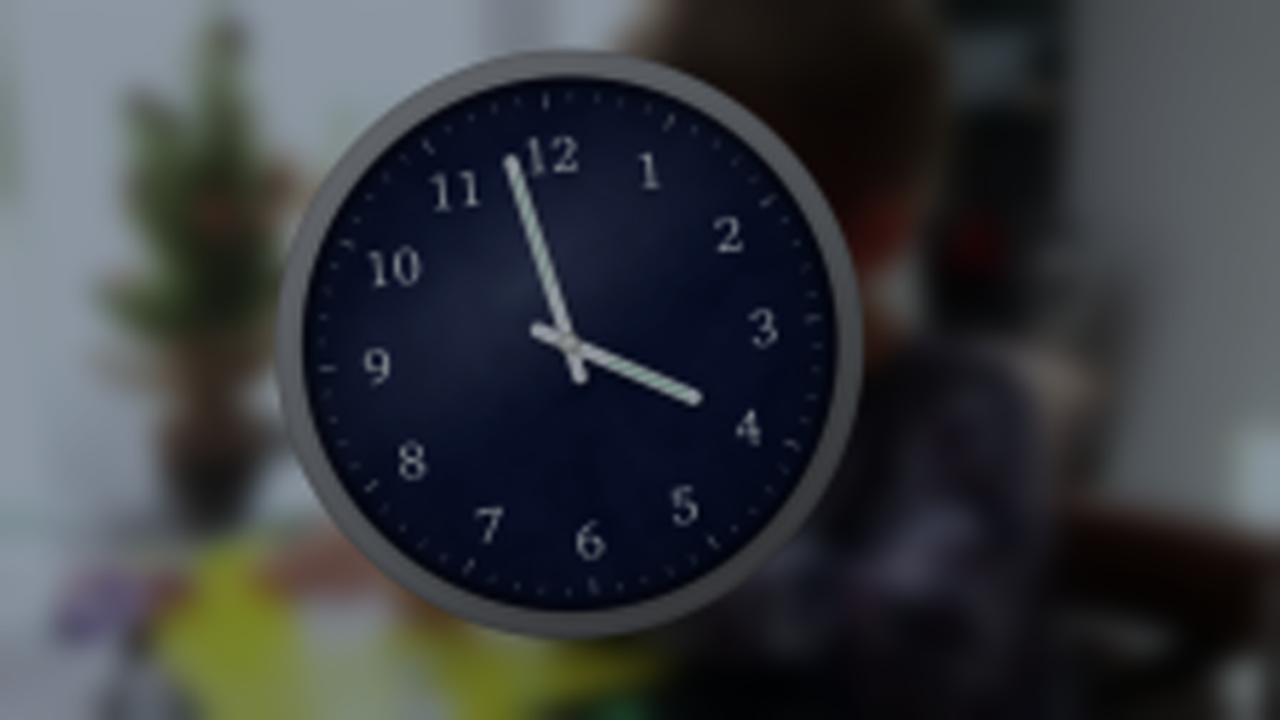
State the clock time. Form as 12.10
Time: 3.58
